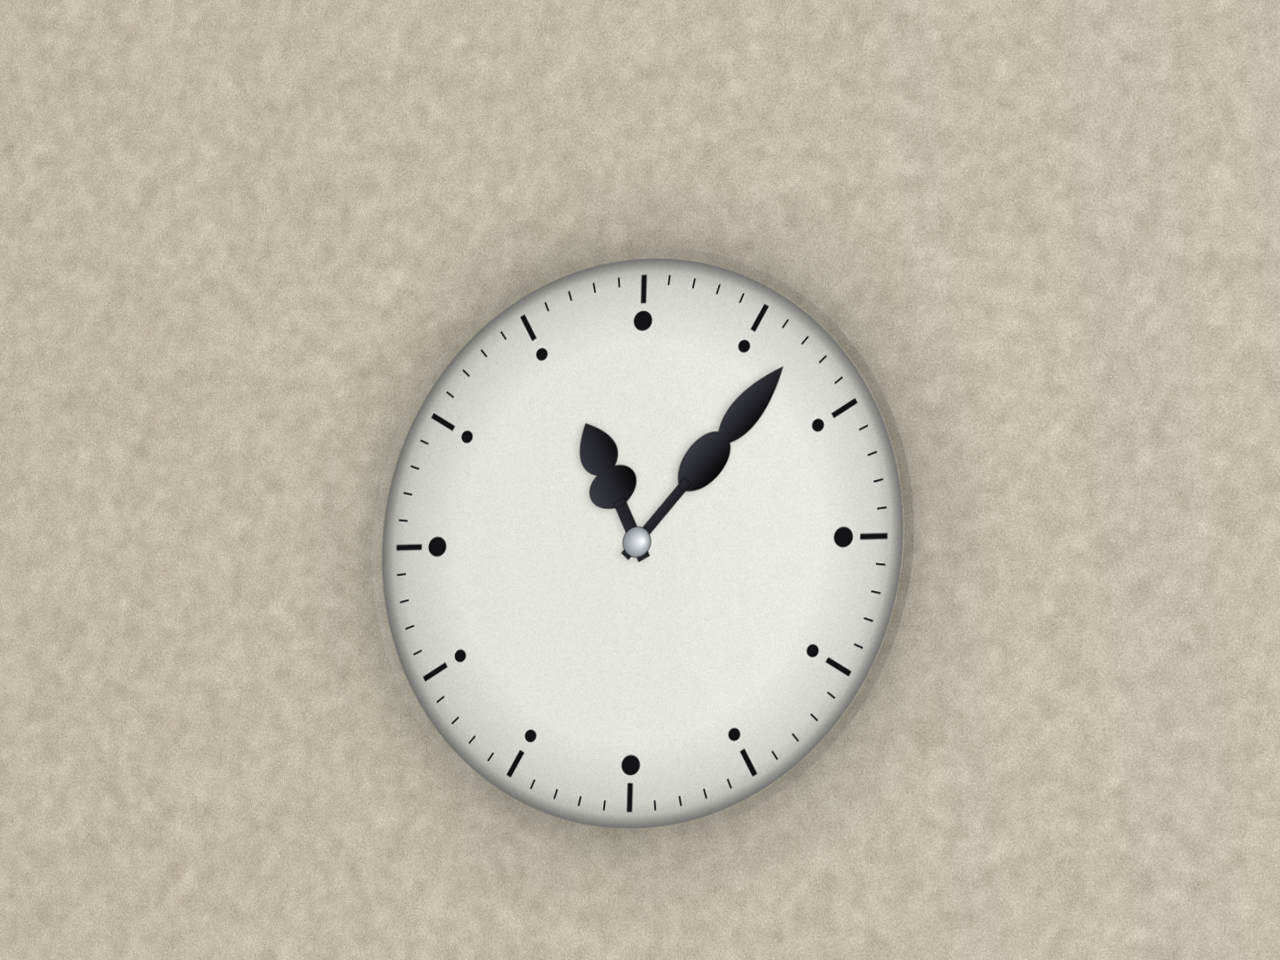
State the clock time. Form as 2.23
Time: 11.07
